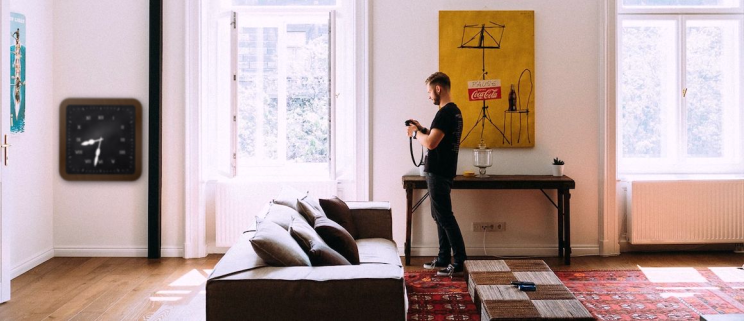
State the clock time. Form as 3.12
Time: 8.32
